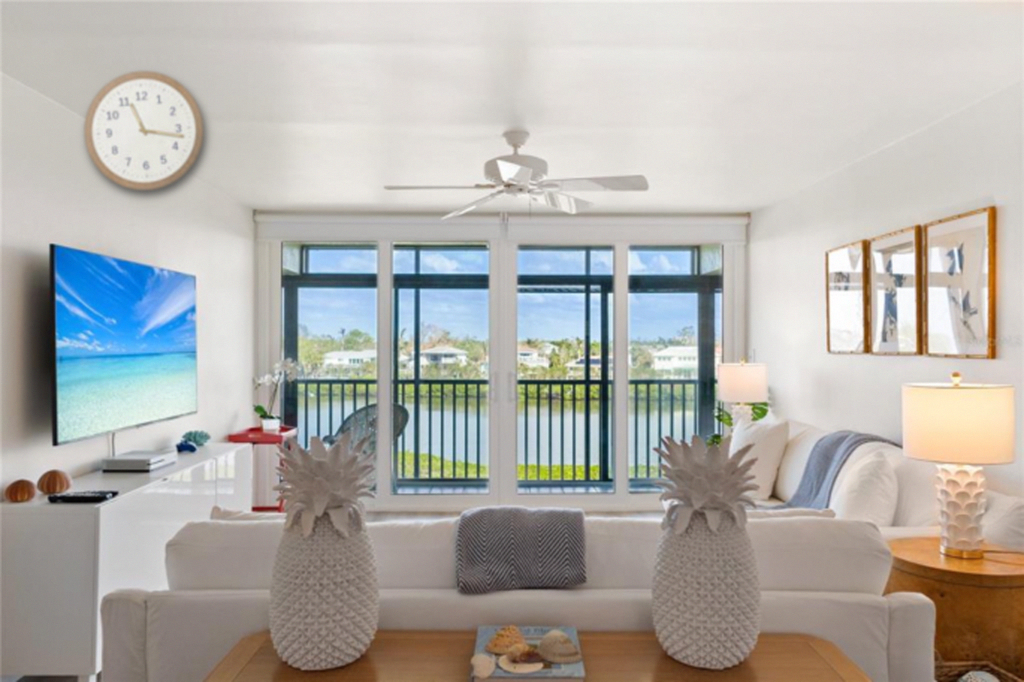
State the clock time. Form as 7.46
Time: 11.17
